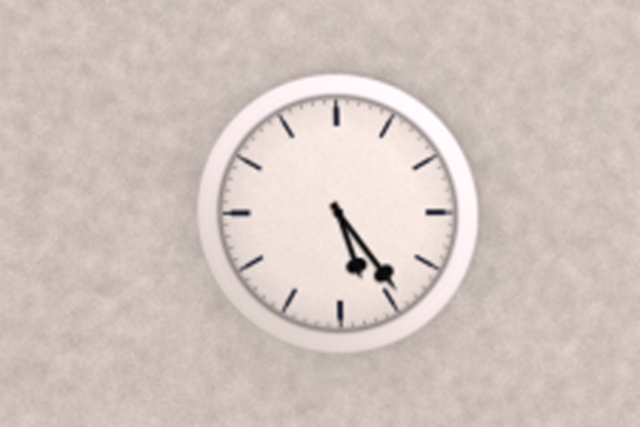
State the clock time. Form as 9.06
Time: 5.24
